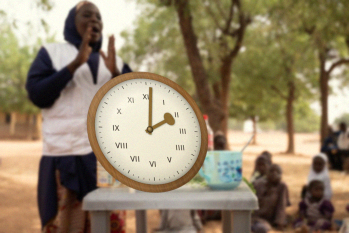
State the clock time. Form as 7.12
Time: 2.01
